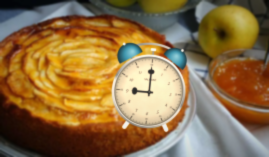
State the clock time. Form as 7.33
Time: 9.00
